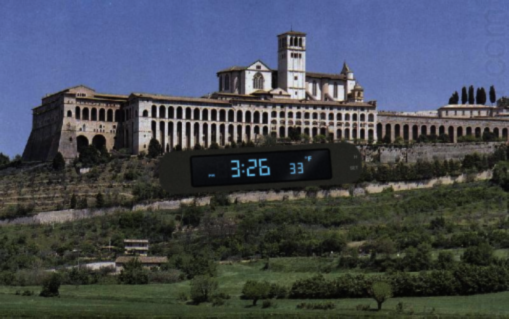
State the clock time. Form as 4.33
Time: 3.26
